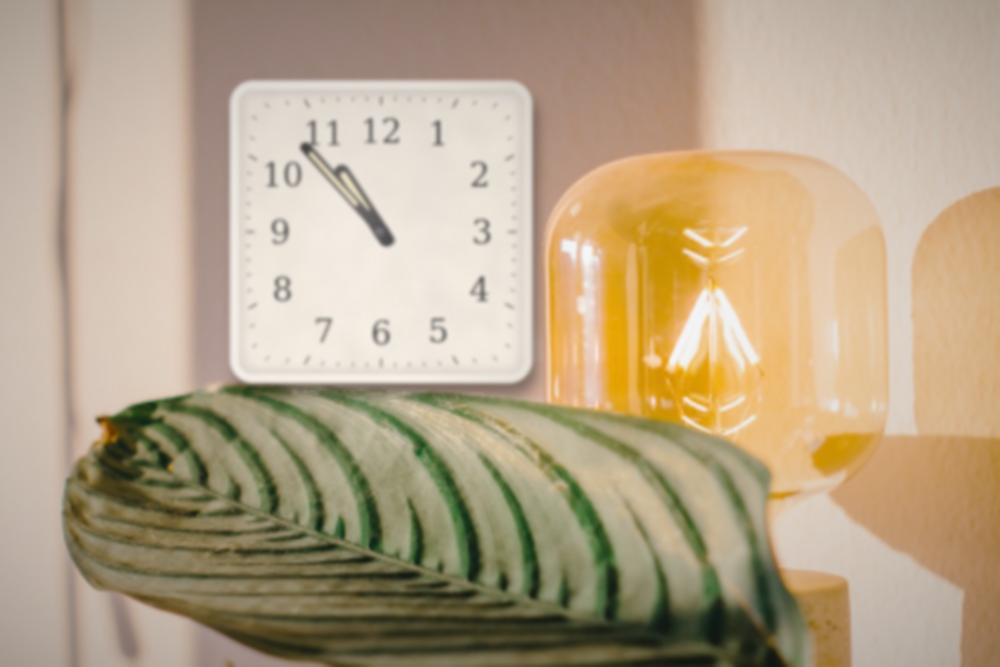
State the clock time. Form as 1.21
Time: 10.53
